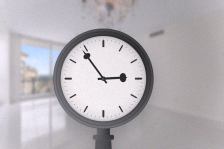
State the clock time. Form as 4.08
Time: 2.54
